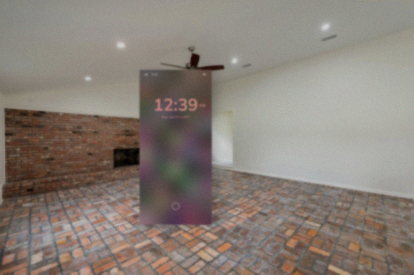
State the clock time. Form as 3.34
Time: 12.39
